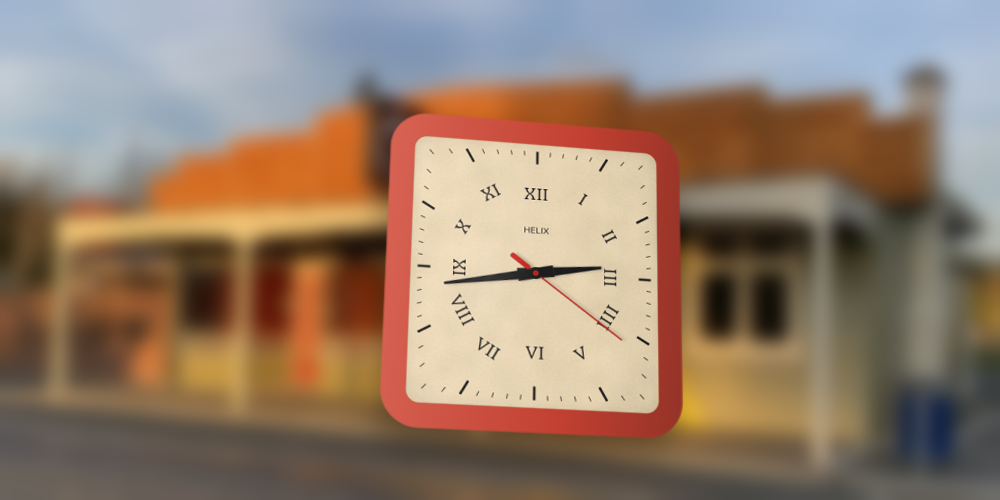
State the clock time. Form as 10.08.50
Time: 2.43.21
